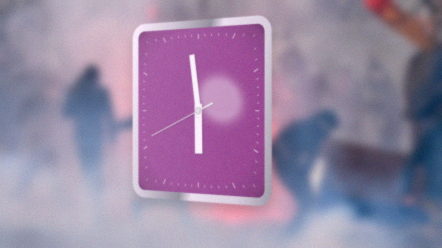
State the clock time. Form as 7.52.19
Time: 5.58.41
